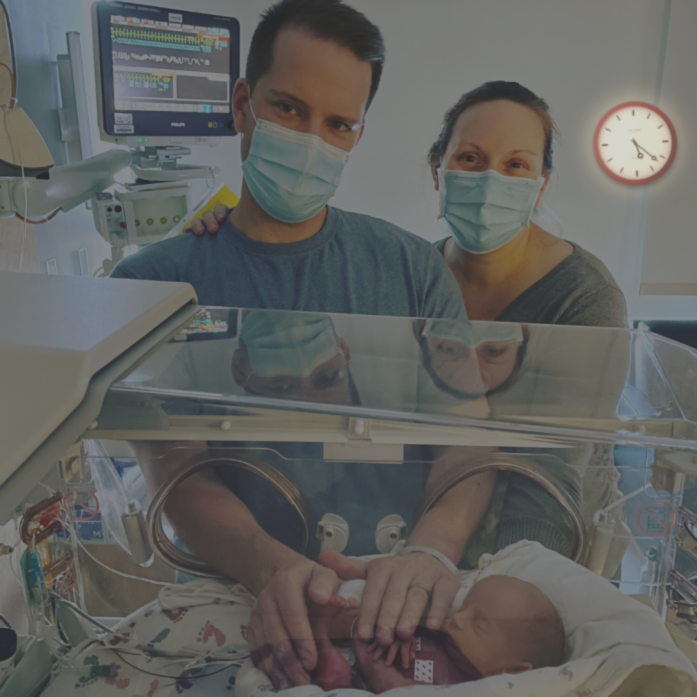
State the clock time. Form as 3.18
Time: 5.22
